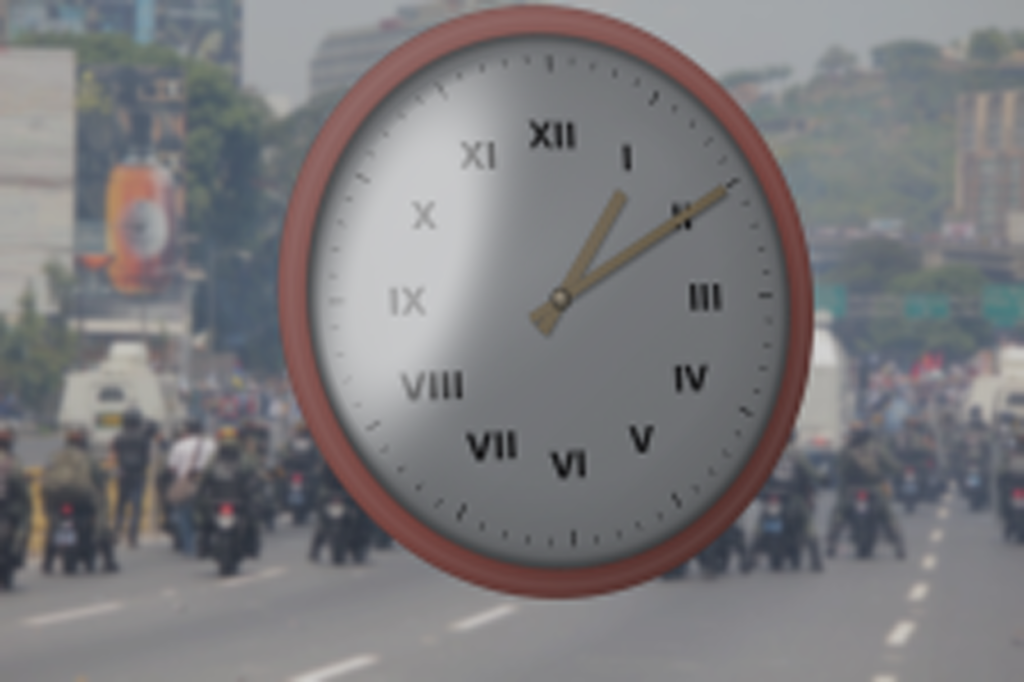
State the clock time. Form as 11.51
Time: 1.10
